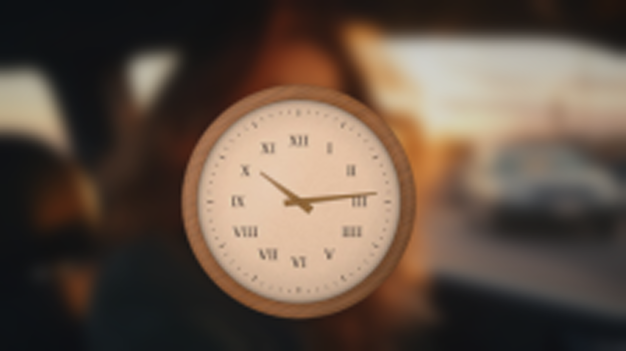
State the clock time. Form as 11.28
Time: 10.14
